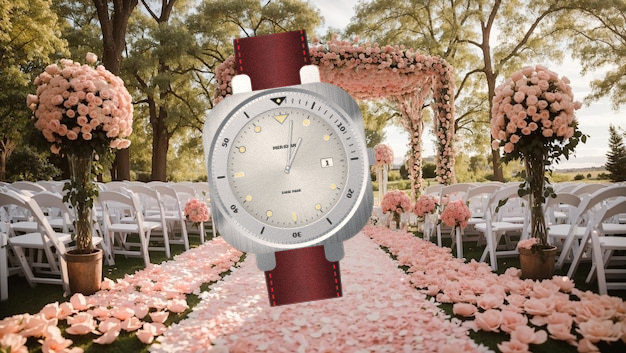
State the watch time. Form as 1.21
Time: 1.02
